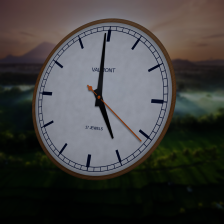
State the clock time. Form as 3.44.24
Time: 4.59.21
